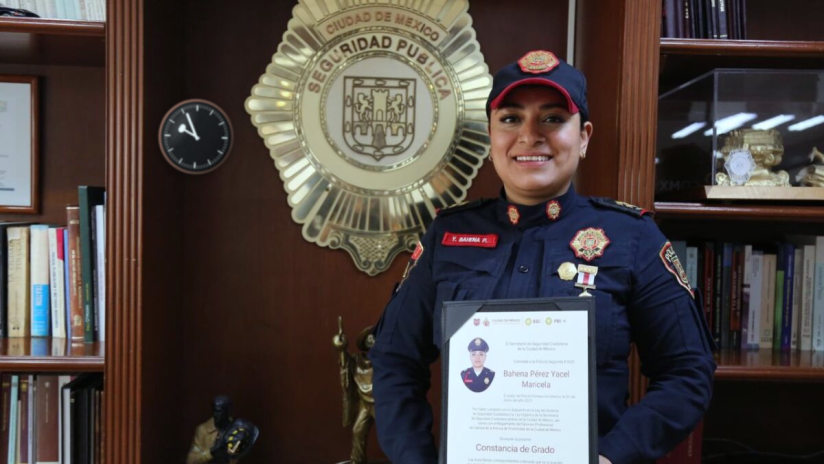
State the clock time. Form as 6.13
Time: 9.56
